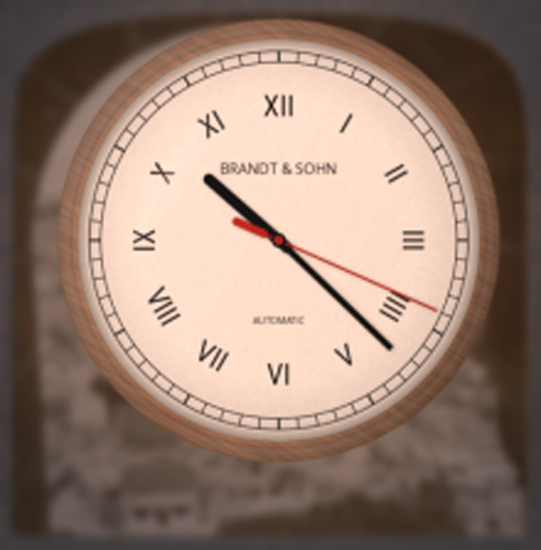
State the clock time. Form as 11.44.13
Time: 10.22.19
